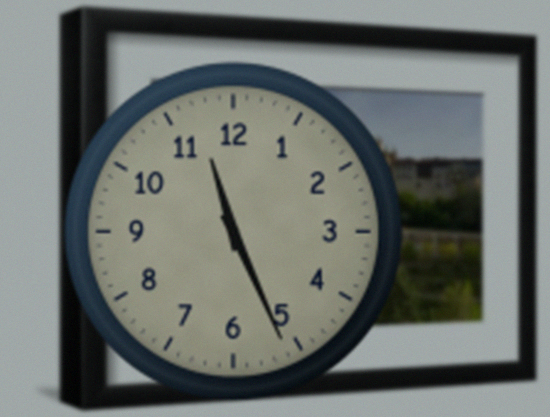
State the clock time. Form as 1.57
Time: 11.26
